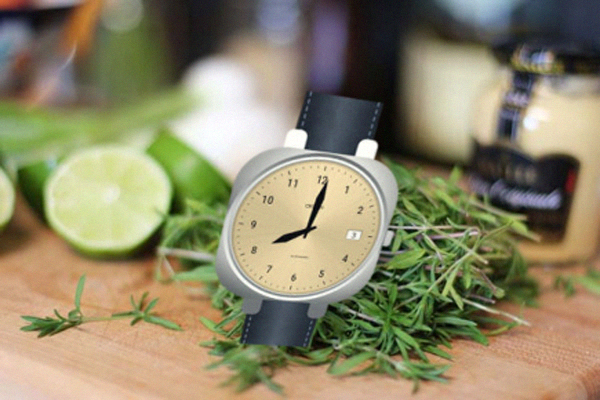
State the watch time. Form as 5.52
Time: 8.01
